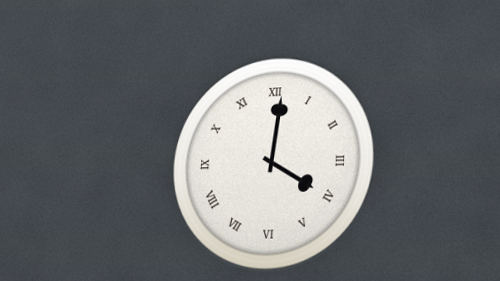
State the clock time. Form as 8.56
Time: 4.01
